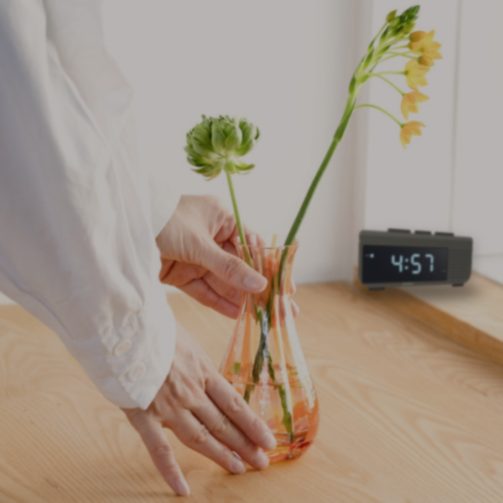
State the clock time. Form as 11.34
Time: 4.57
